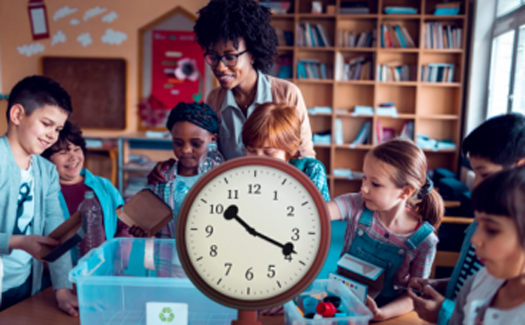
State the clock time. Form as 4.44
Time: 10.19
